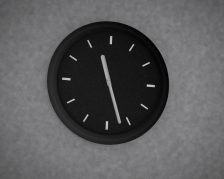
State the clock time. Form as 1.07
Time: 11.27
